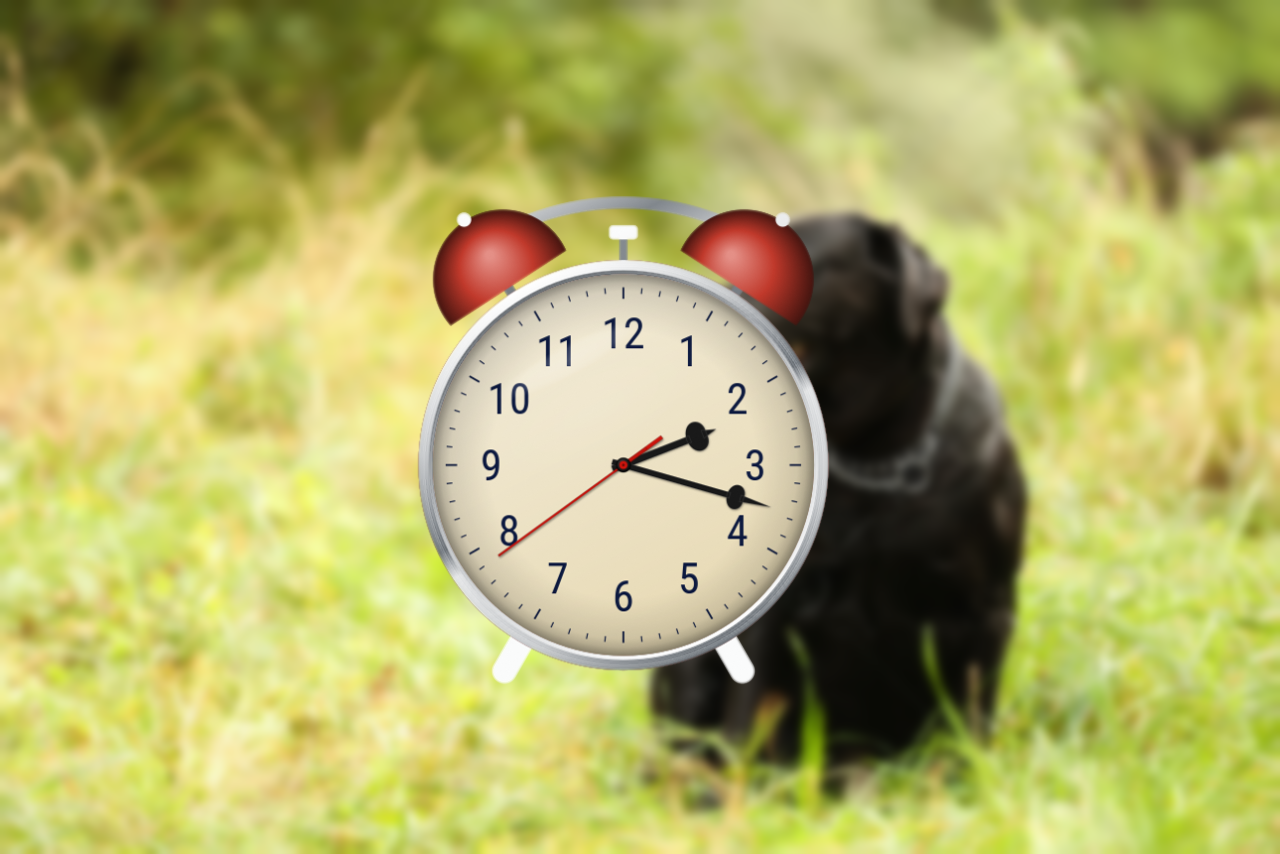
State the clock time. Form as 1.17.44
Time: 2.17.39
